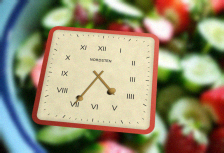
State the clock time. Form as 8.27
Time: 4.35
